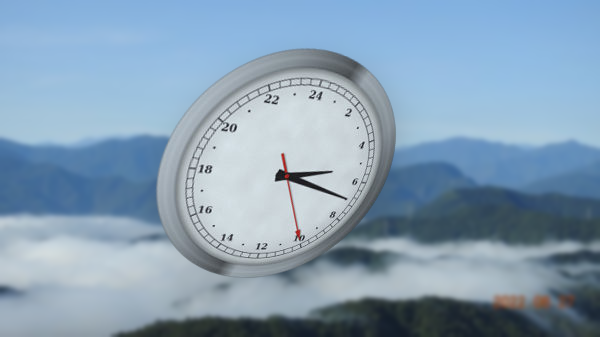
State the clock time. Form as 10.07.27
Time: 5.17.25
